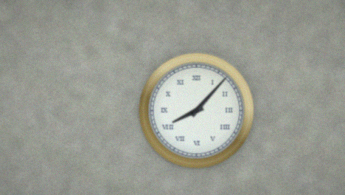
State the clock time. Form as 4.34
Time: 8.07
